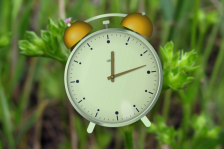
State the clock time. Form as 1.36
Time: 12.13
